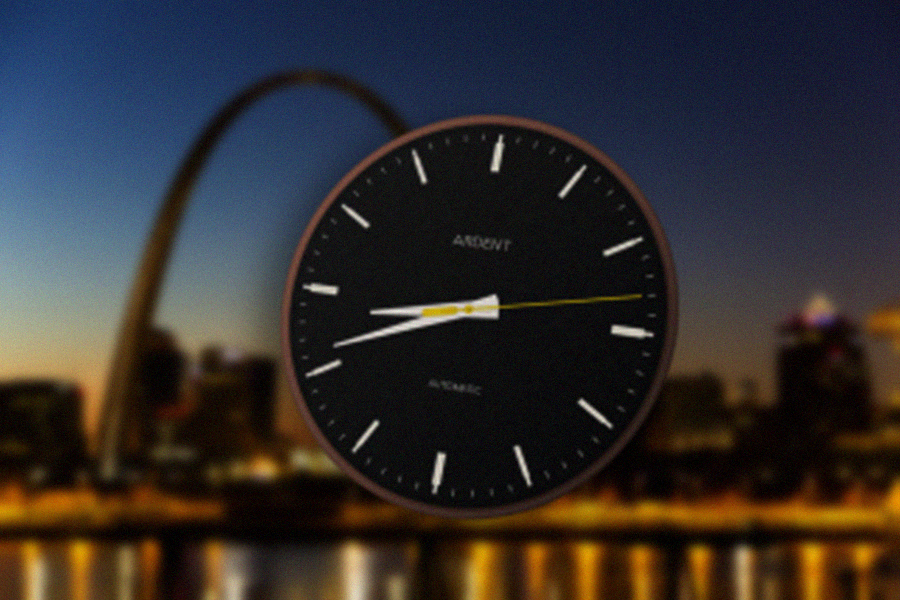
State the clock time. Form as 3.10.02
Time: 8.41.13
